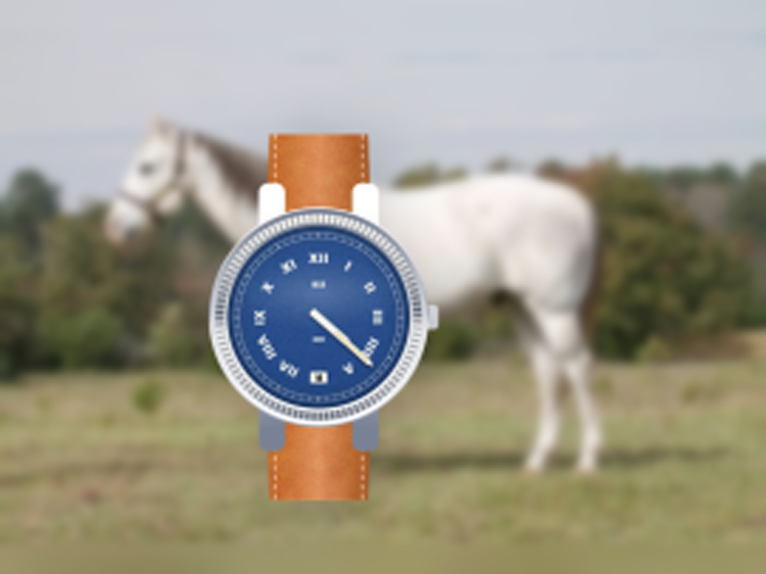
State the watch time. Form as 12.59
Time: 4.22
